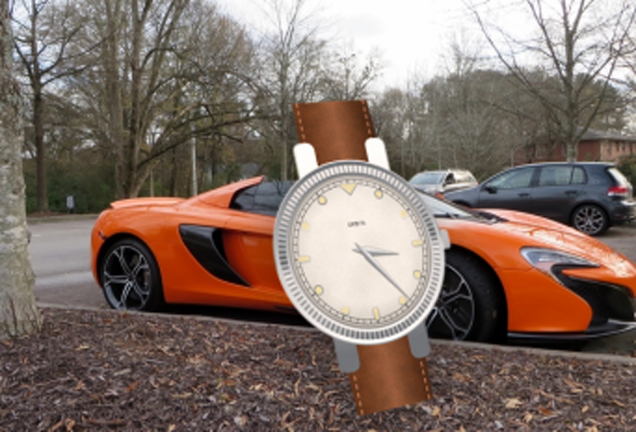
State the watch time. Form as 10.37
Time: 3.24
